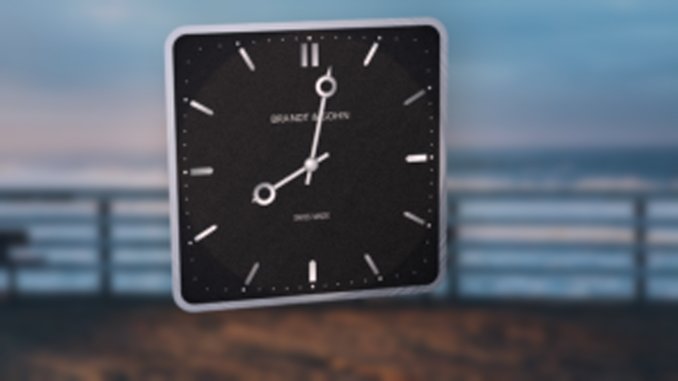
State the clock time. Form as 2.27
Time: 8.02
